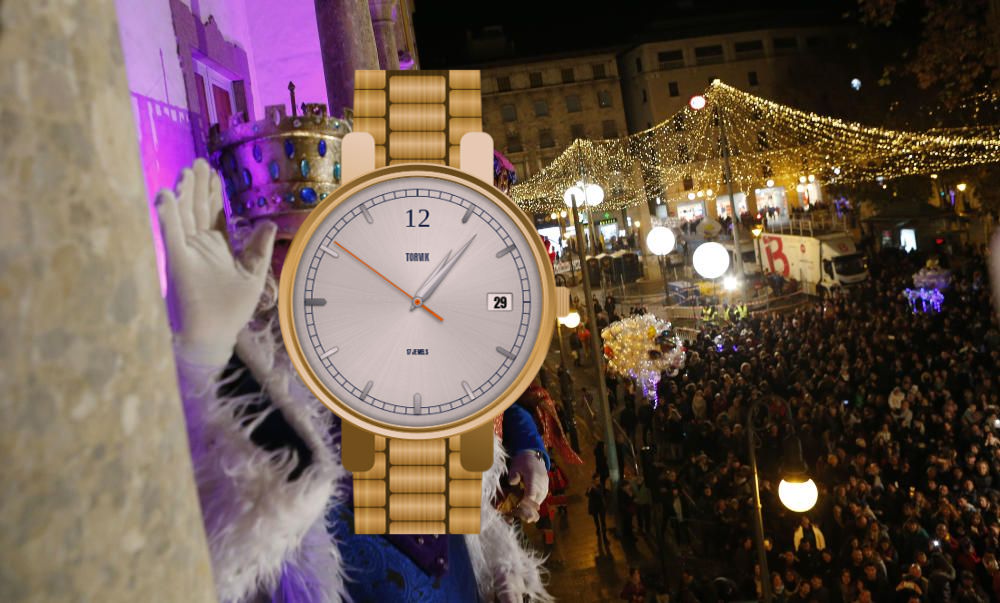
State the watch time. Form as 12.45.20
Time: 1.06.51
